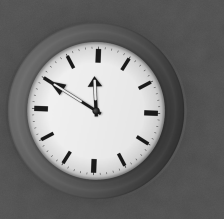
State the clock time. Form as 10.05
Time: 11.50
